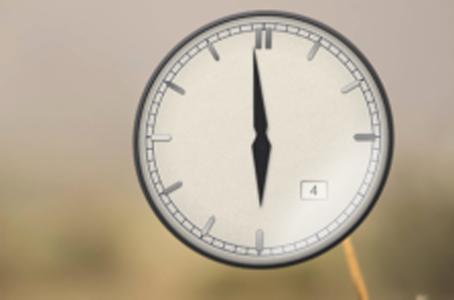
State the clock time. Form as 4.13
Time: 5.59
